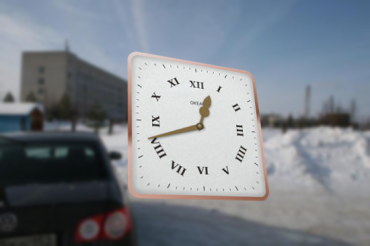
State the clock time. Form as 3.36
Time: 12.42
